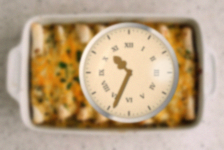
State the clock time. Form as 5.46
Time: 10.34
